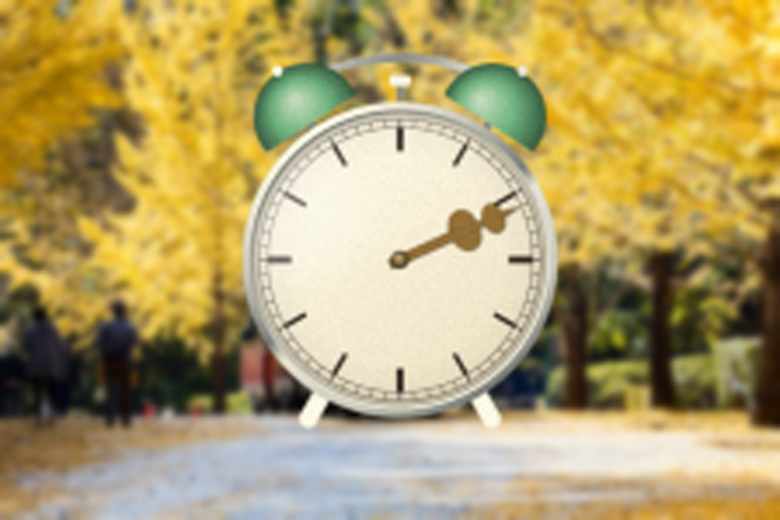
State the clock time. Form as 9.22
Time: 2.11
